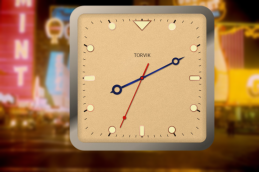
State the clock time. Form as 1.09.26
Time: 8.10.34
